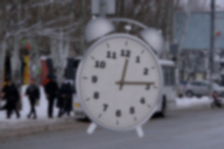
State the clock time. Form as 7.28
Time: 12.14
